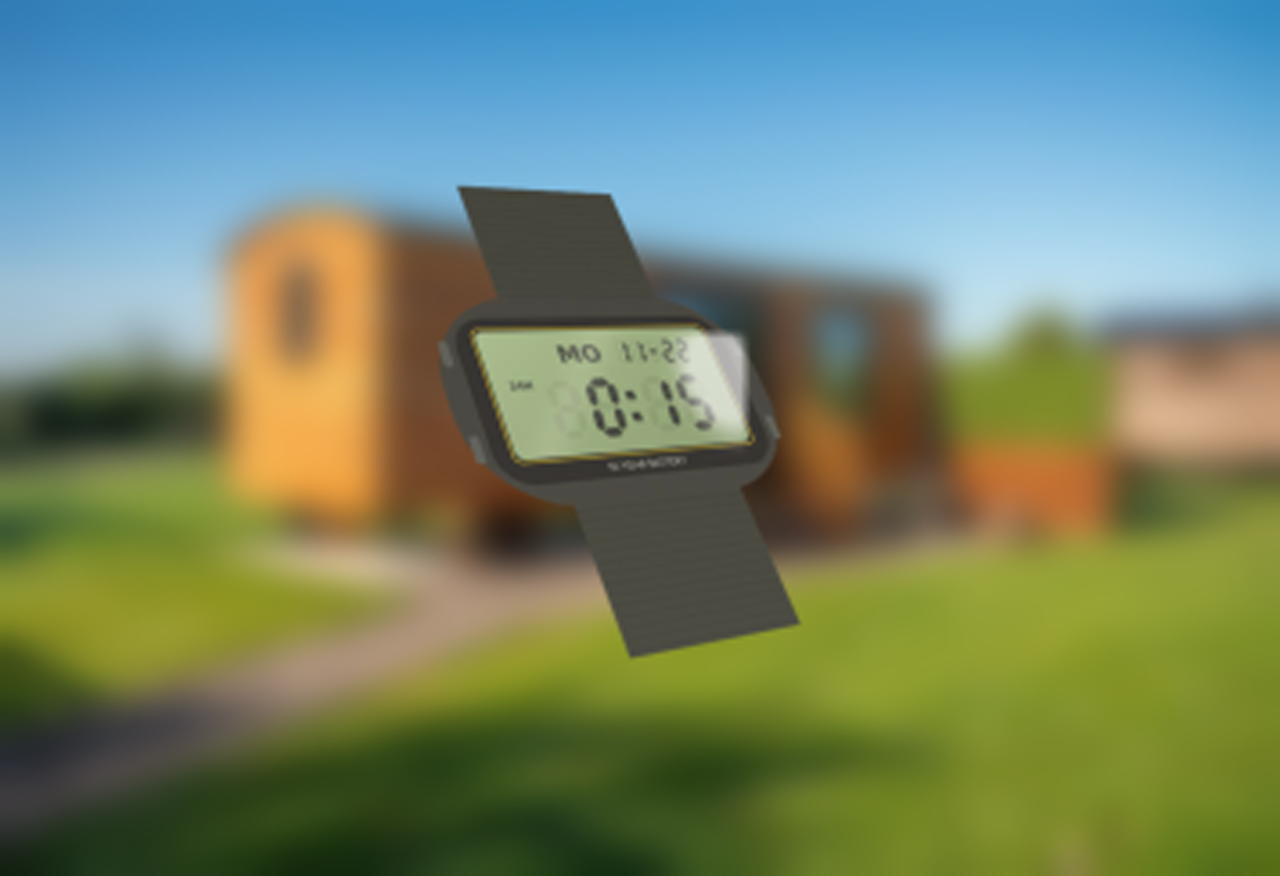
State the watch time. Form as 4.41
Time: 0.15
